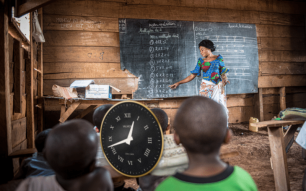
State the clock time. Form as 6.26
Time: 12.42
